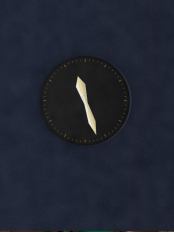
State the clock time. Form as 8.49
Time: 11.27
